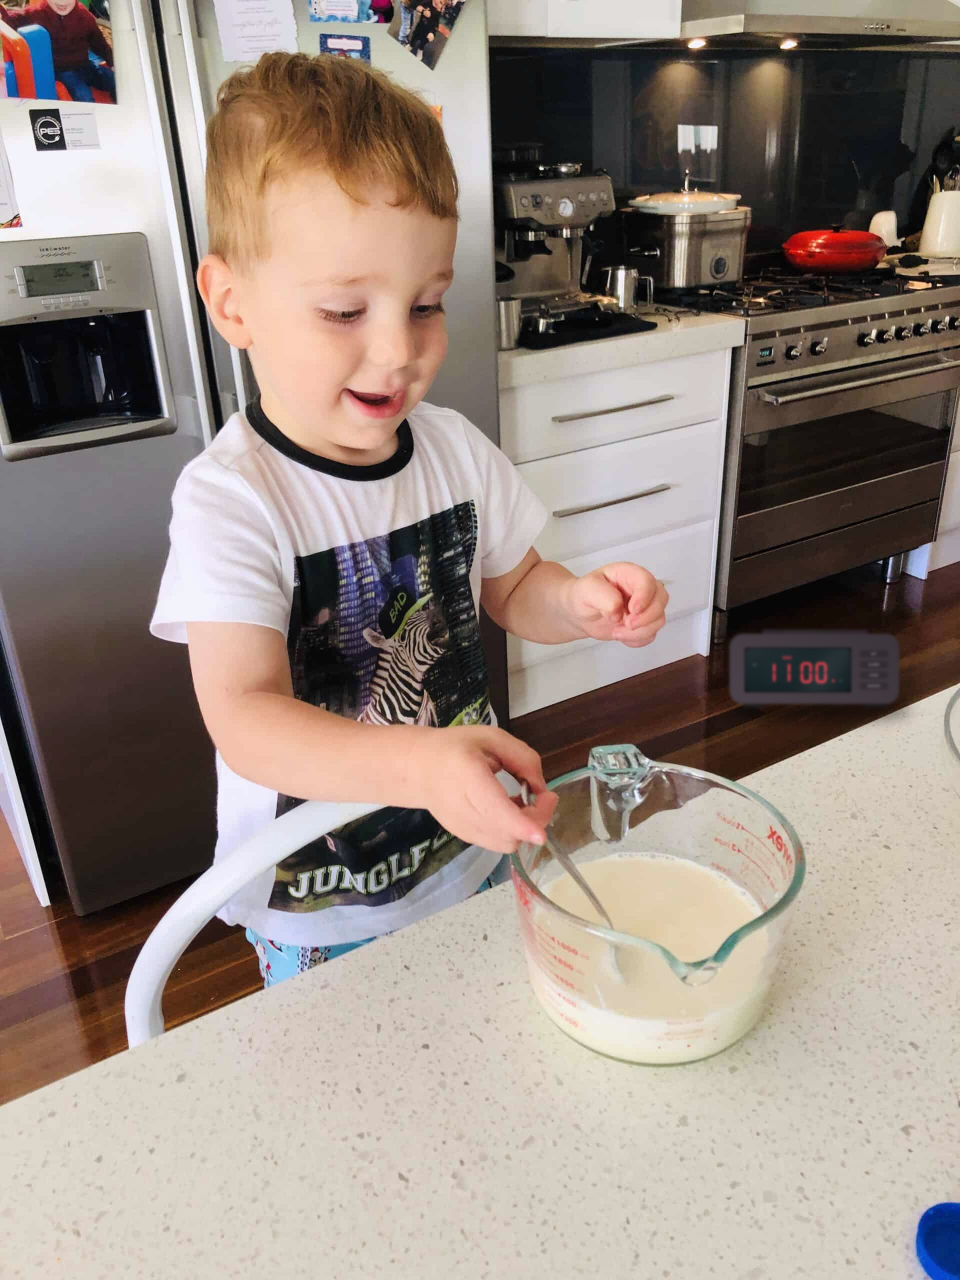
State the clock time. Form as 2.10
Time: 11.00
